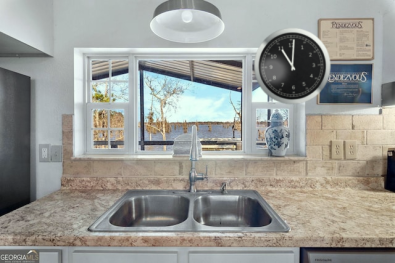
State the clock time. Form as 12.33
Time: 11.01
